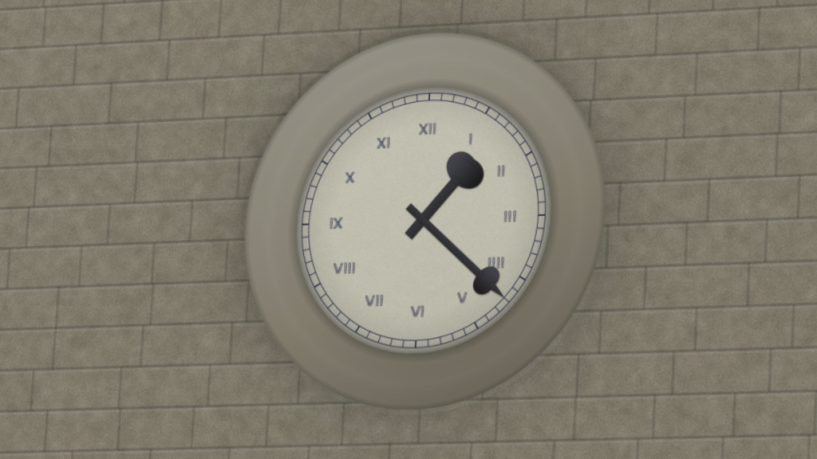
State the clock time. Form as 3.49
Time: 1.22
